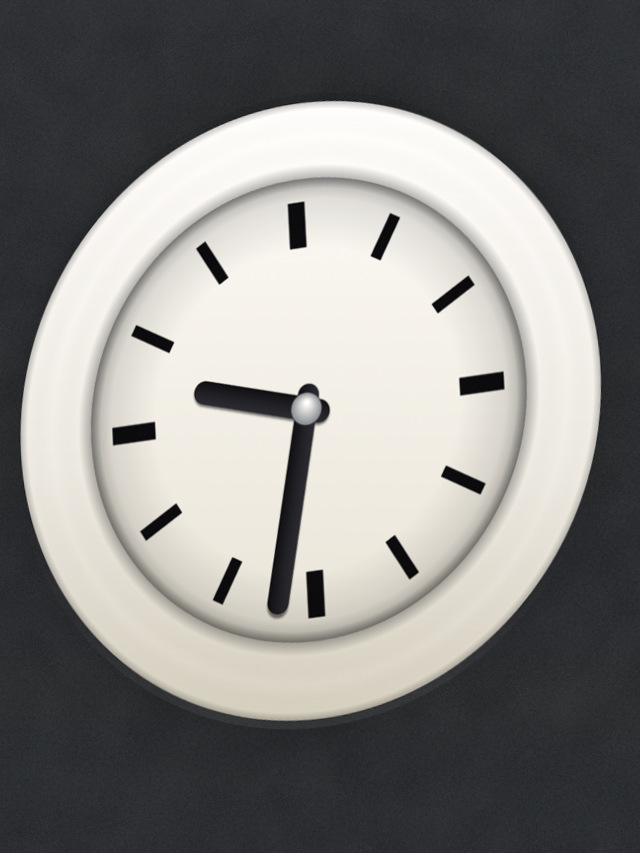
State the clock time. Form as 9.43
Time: 9.32
